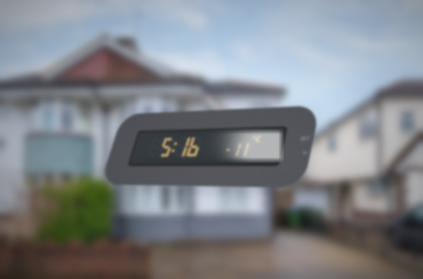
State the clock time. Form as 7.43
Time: 5.16
